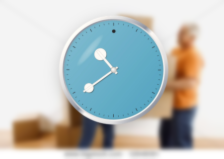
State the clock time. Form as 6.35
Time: 10.39
